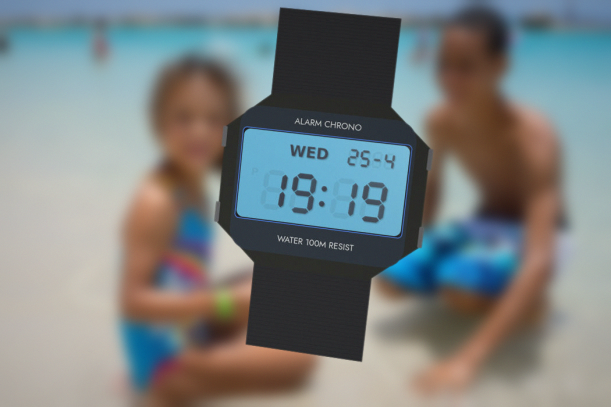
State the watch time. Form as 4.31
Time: 19.19
